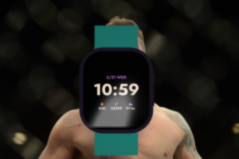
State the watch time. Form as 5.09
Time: 10.59
